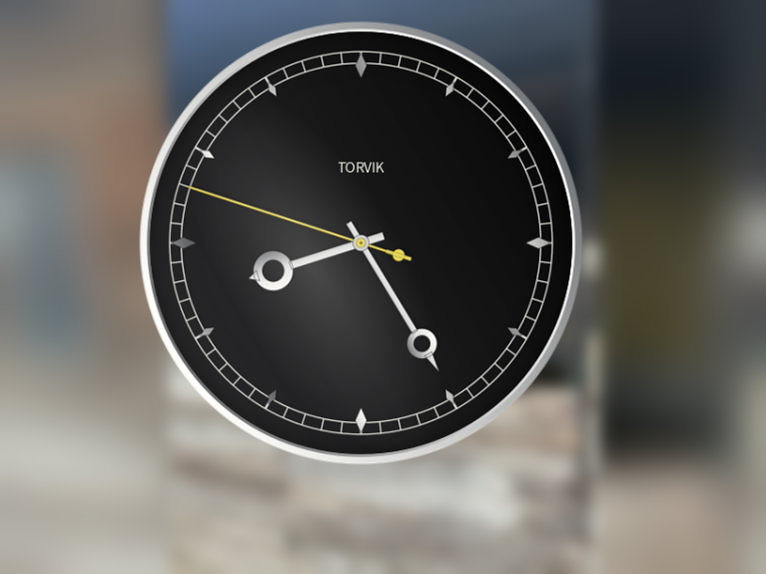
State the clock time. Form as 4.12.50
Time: 8.24.48
